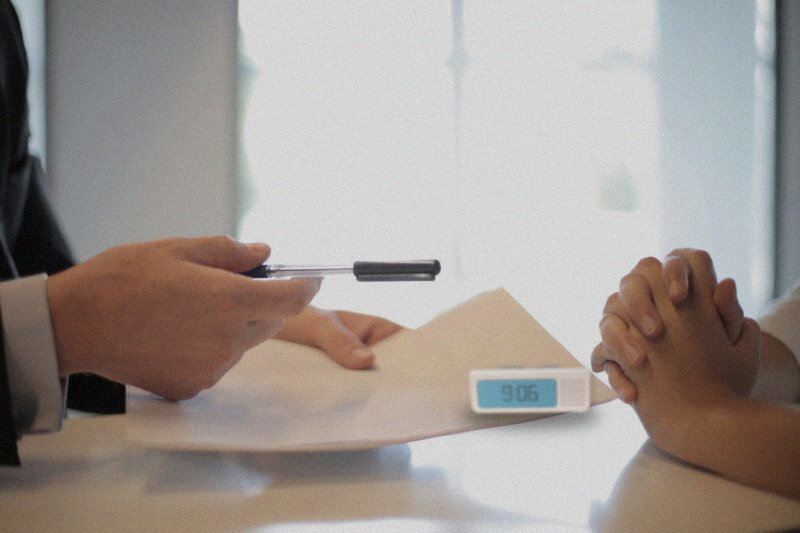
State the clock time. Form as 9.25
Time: 9.06
